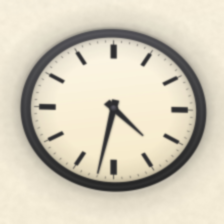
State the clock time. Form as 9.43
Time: 4.32
